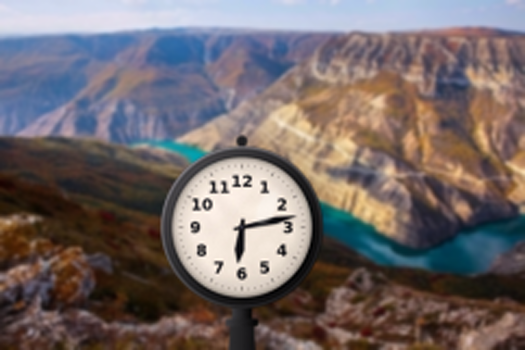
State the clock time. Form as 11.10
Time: 6.13
